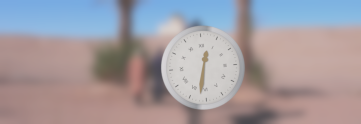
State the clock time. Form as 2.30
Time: 12.32
